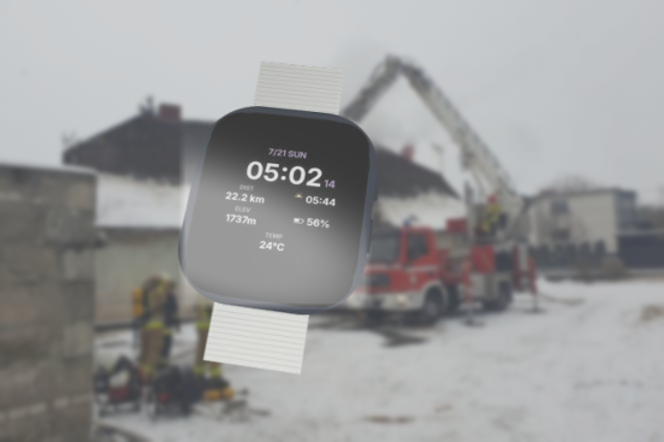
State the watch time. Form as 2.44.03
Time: 5.02.14
